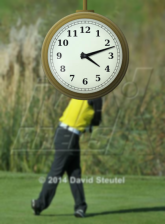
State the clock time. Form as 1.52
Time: 4.12
